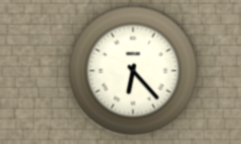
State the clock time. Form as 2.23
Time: 6.23
